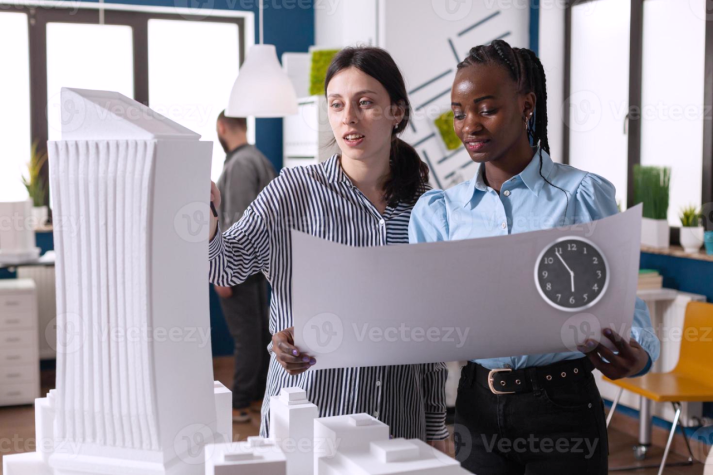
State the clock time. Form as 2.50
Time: 5.54
